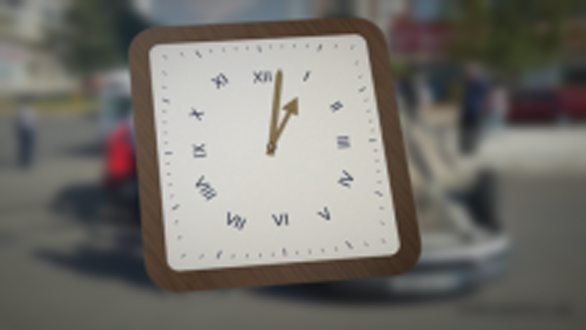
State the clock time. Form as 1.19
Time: 1.02
